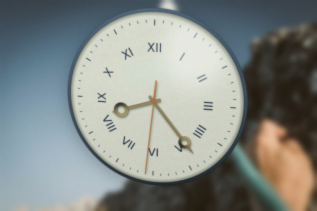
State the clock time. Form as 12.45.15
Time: 8.23.31
